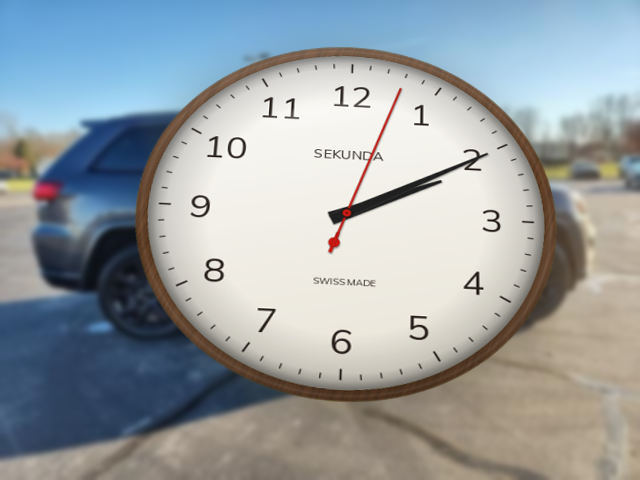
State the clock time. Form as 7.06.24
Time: 2.10.03
